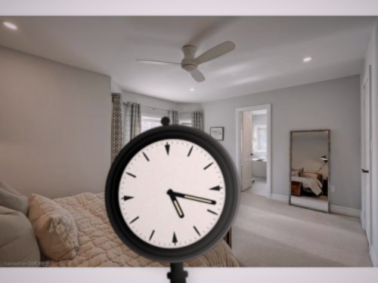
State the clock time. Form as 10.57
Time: 5.18
